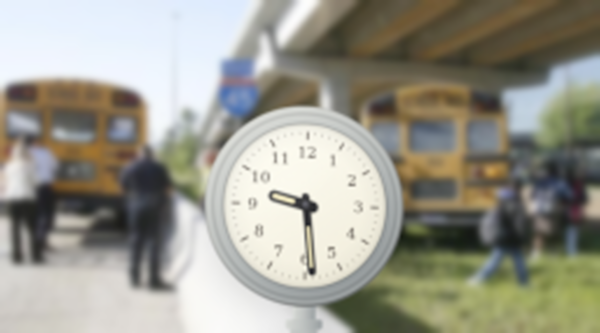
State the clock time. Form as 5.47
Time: 9.29
